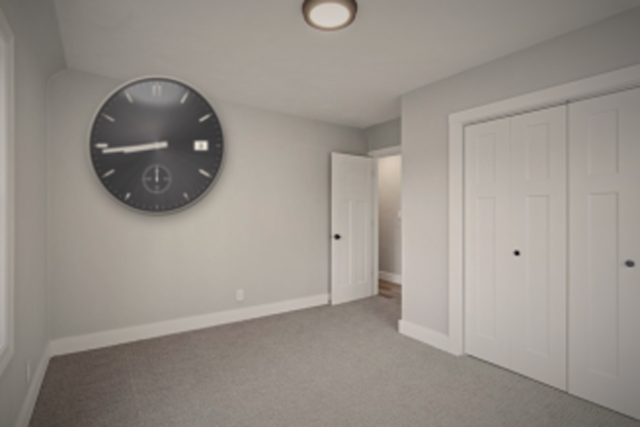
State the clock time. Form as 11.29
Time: 8.44
